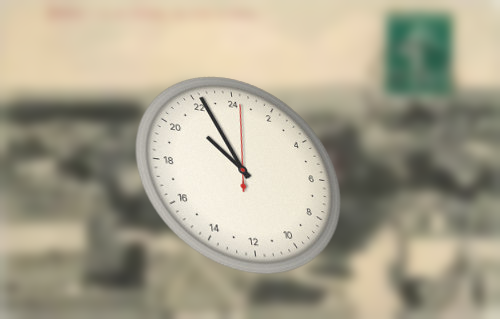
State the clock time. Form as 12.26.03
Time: 20.56.01
